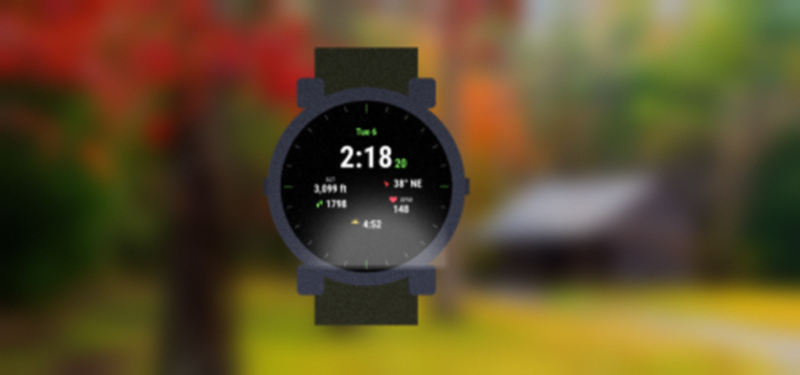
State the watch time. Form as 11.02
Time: 2.18
